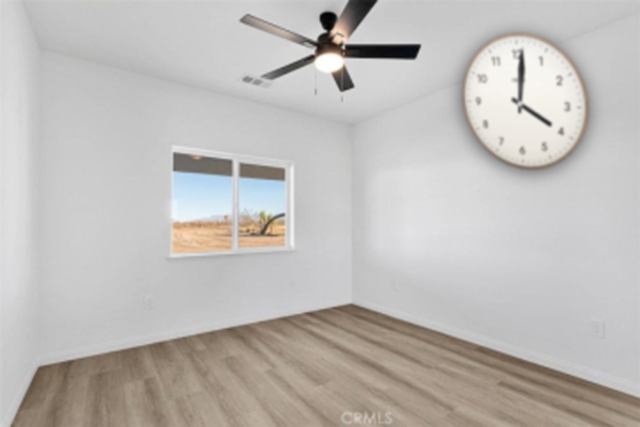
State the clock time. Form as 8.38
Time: 4.01
